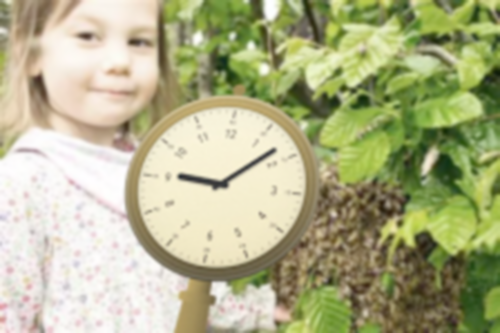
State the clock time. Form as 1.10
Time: 9.08
